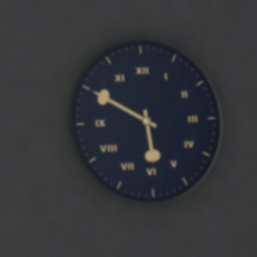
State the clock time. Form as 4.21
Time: 5.50
